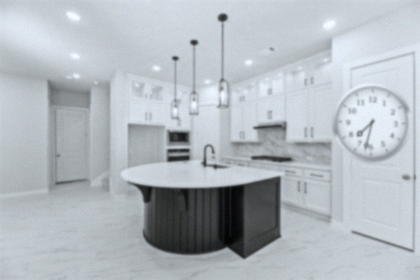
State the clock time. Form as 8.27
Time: 7.32
